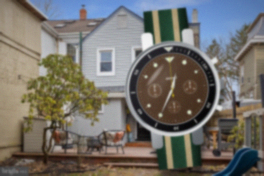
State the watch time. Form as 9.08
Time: 12.35
